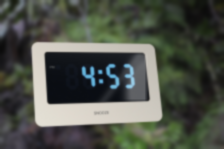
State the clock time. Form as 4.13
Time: 4.53
